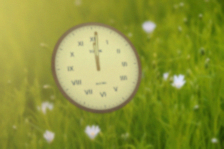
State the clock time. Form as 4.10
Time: 12.01
